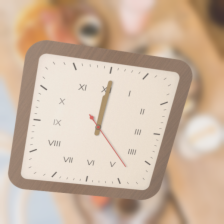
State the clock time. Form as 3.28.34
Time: 12.00.23
